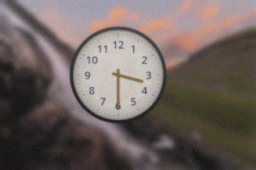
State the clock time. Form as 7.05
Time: 3.30
